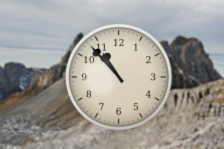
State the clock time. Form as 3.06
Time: 10.53
